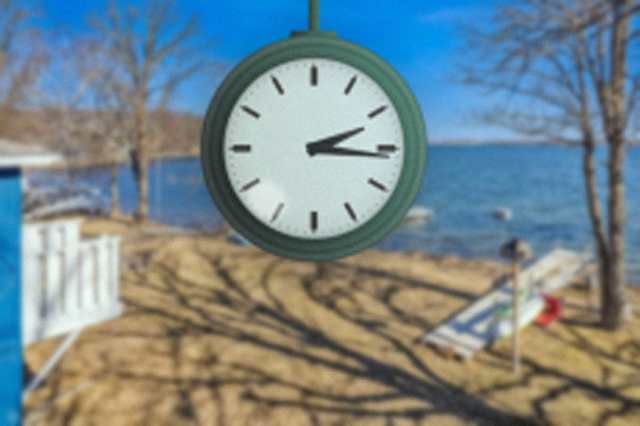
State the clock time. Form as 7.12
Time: 2.16
